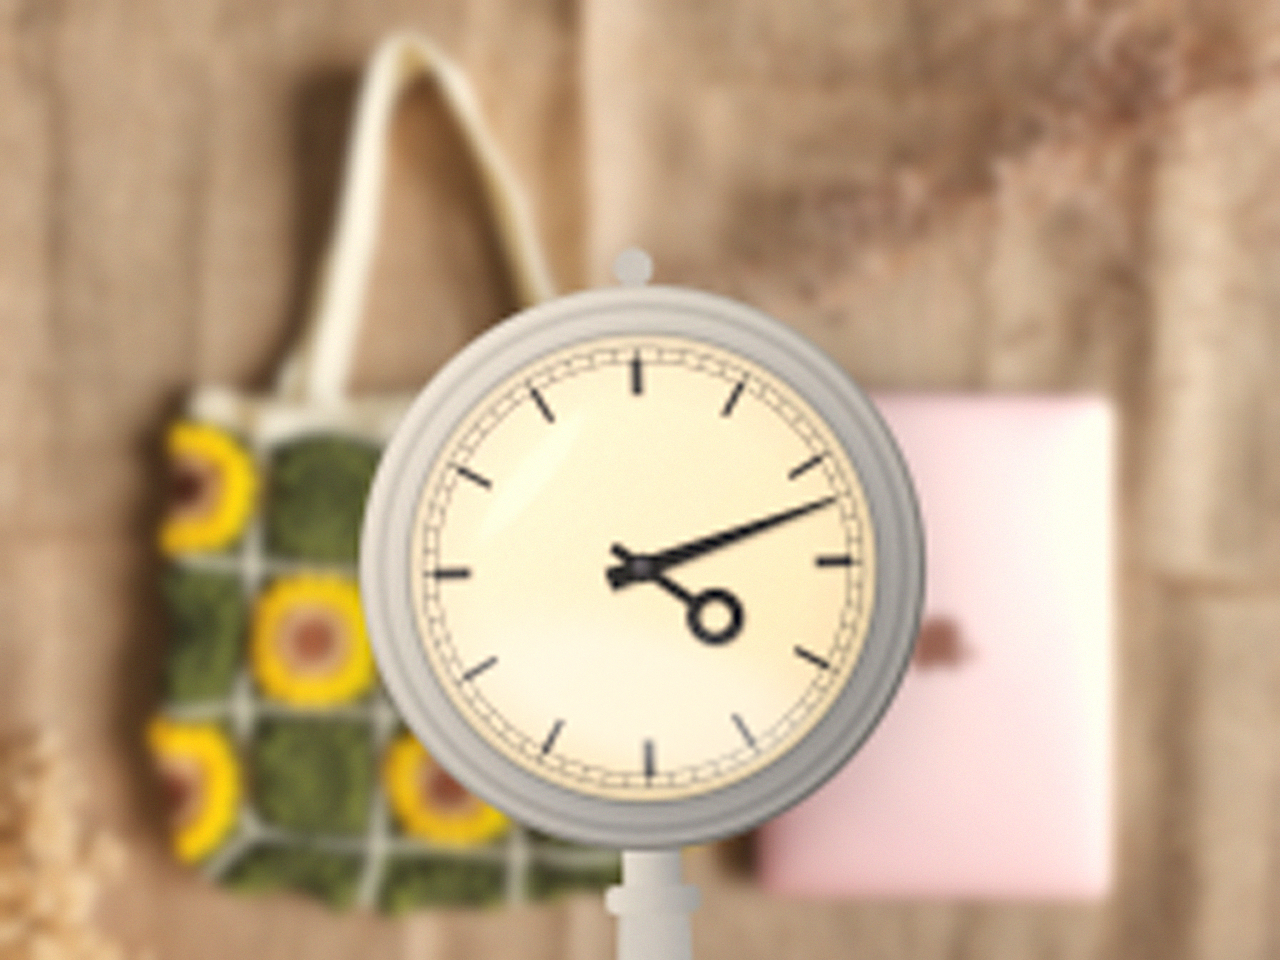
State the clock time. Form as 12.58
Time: 4.12
